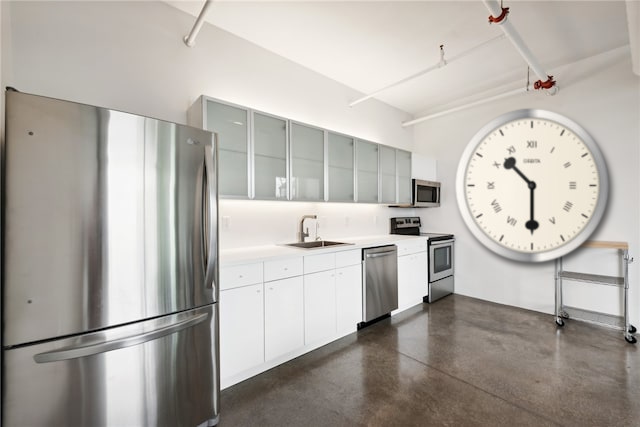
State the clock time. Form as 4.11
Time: 10.30
